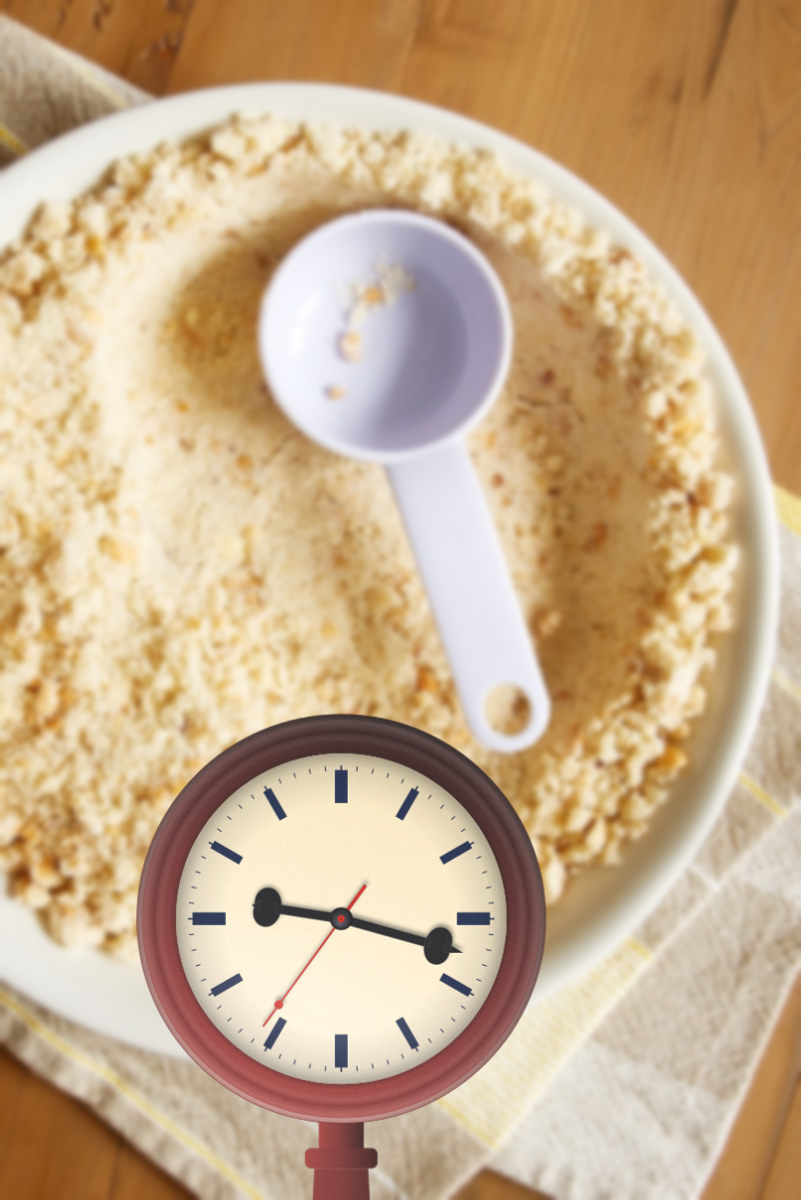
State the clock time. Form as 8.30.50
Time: 9.17.36
